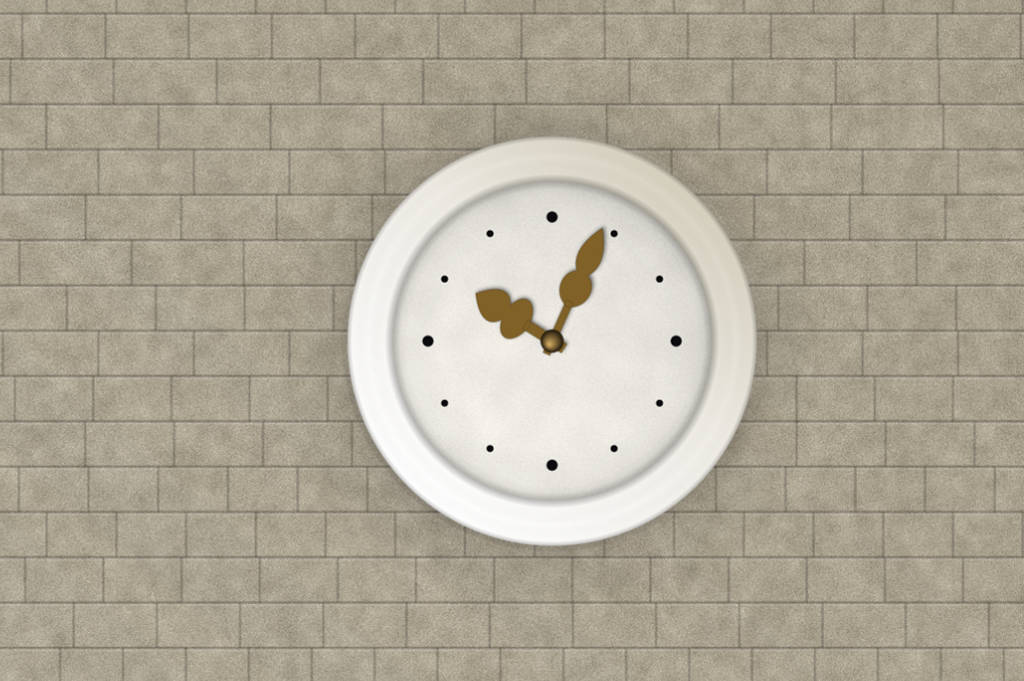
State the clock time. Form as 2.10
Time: 10.04
